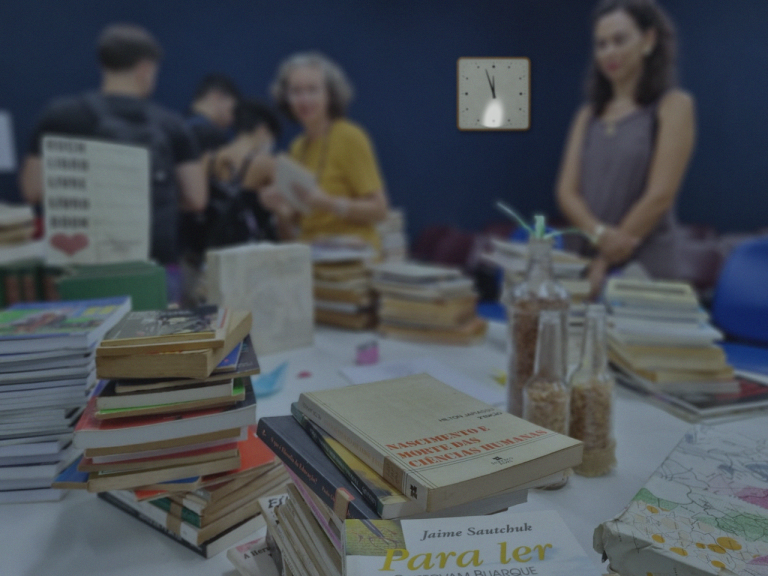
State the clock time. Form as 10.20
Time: 11.57
